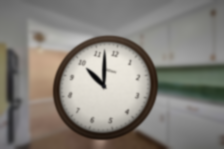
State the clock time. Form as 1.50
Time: 9.57
